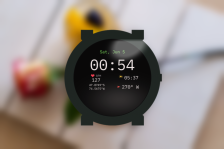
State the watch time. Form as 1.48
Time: 0.54
